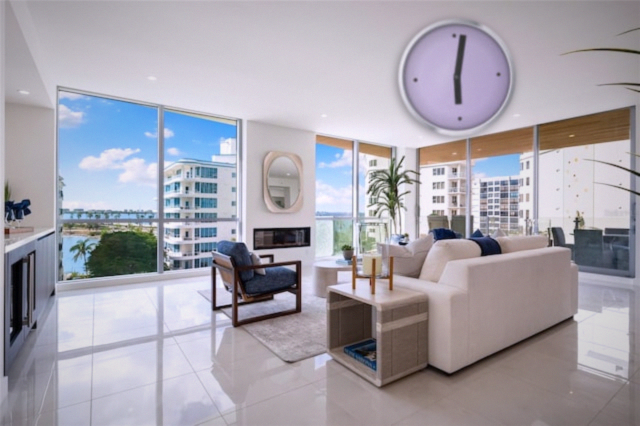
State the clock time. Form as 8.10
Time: 6.02
